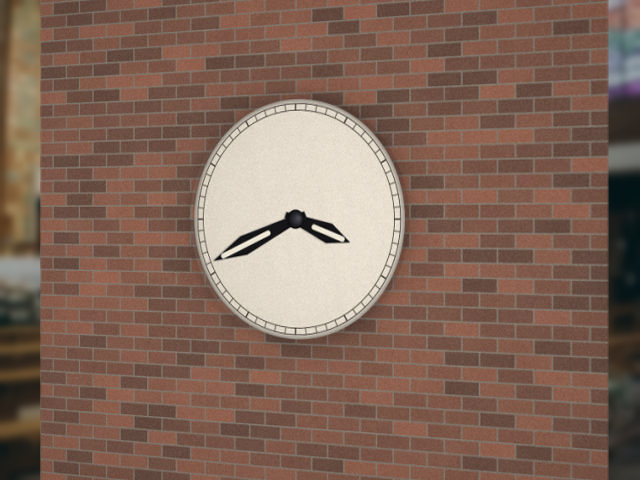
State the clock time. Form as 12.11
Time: 3.41
